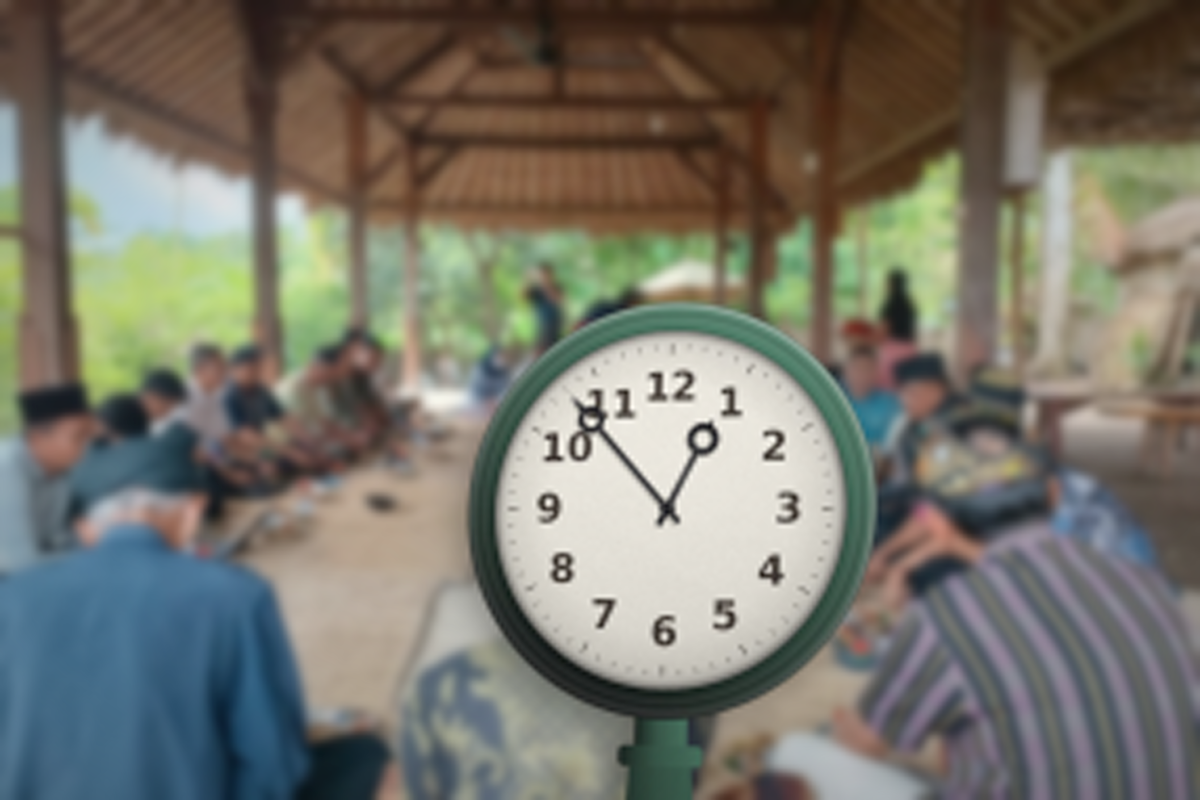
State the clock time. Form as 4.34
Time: 12.53
